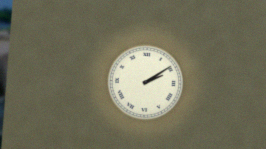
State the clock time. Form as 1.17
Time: 2.09
